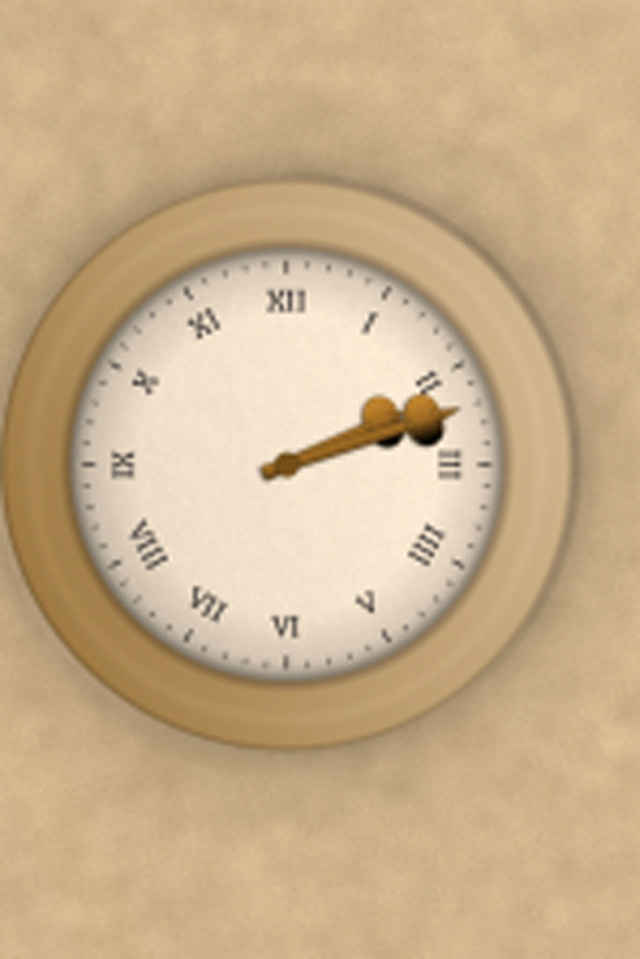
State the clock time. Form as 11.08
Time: 2.12
